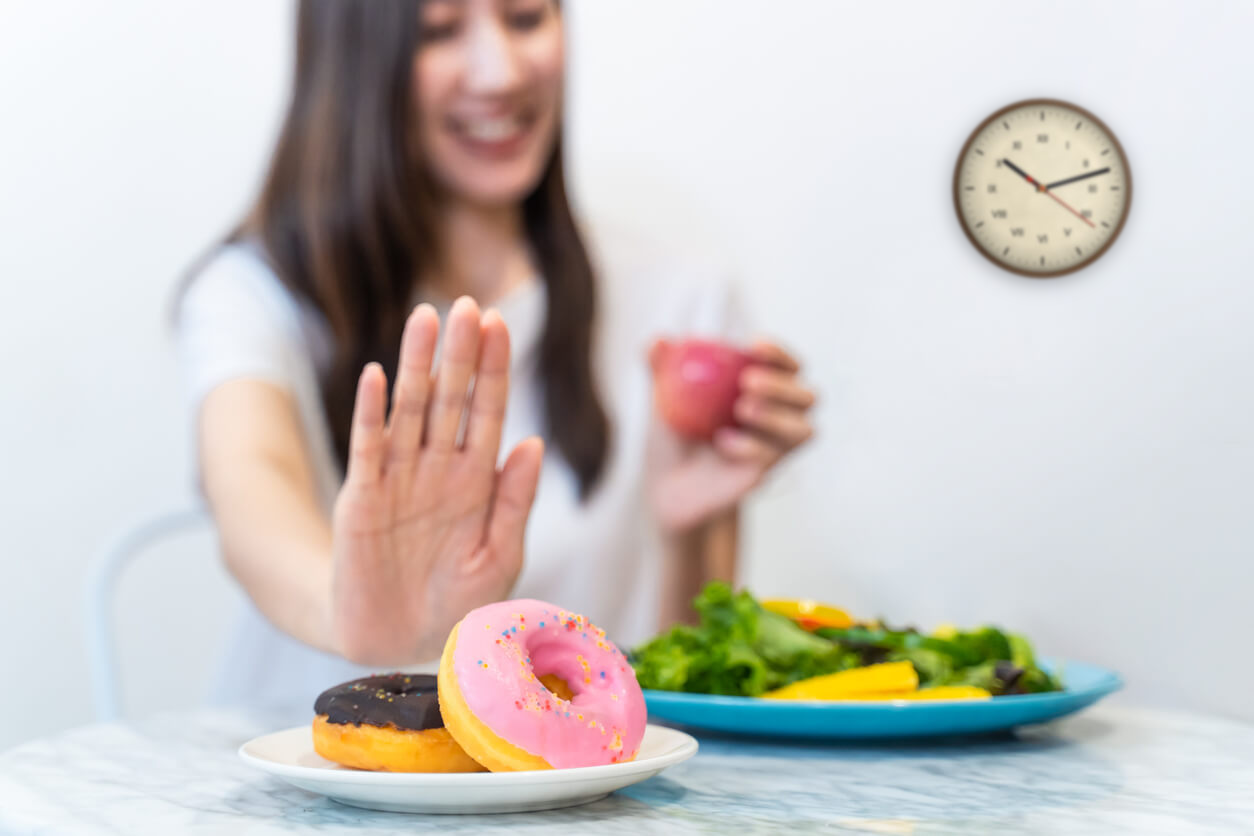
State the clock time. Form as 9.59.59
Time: 10.12.21
